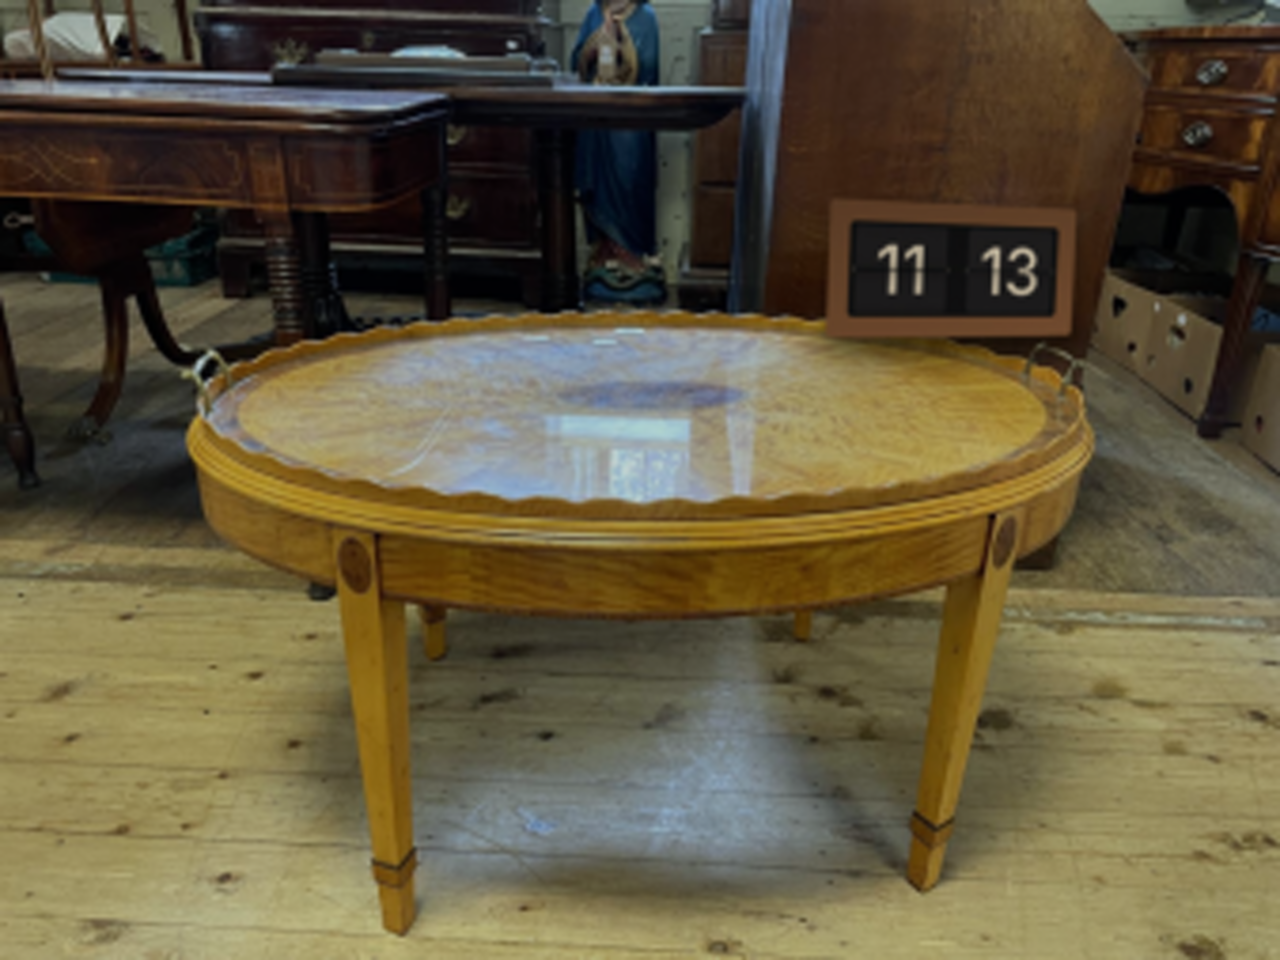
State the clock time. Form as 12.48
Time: 11.13
